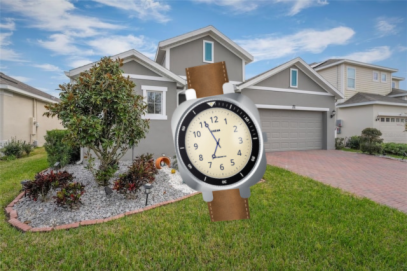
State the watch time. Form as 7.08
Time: 6.56
